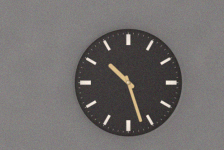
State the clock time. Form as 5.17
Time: 10.27
